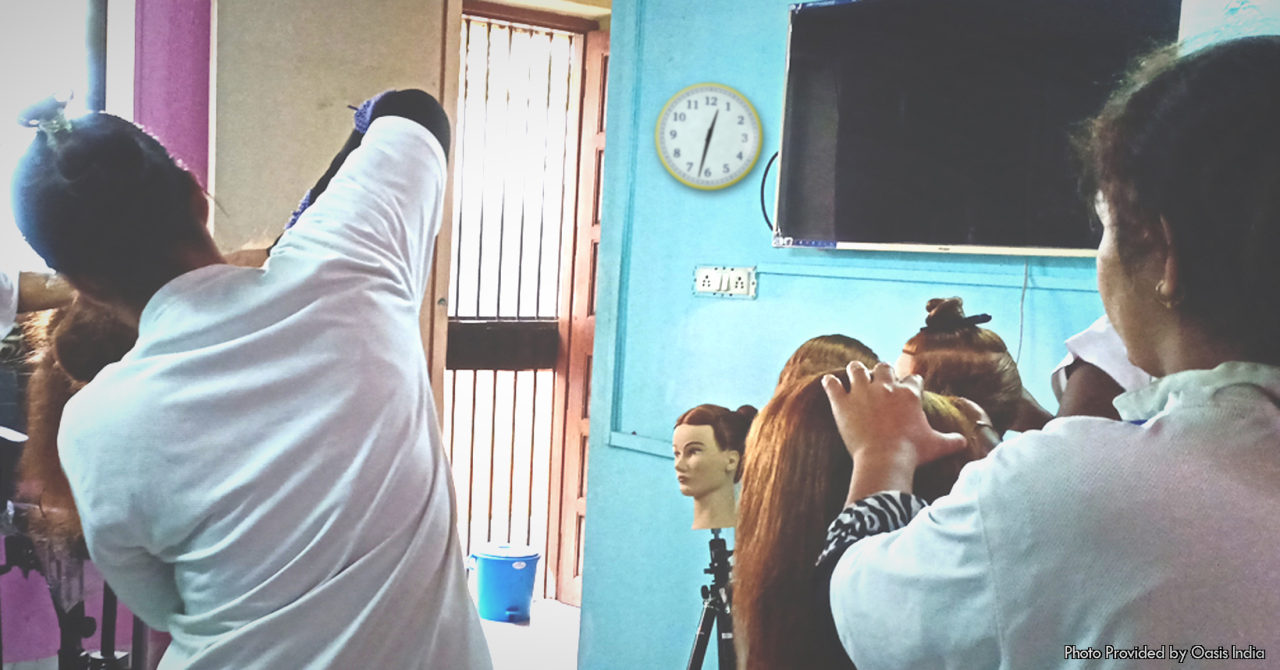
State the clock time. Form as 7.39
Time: 12.32
